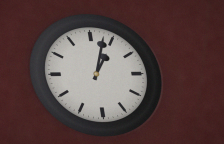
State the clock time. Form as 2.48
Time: 1.03
